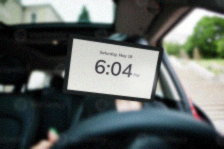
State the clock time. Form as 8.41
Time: 6.04
